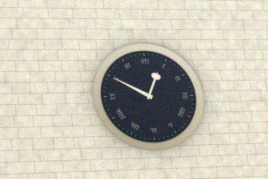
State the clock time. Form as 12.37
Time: 12.50
